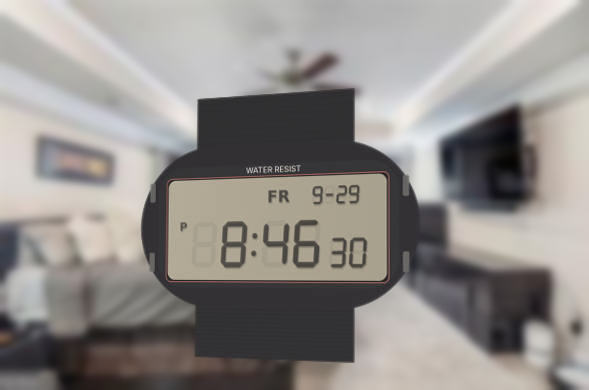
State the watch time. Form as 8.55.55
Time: 8.46.30
